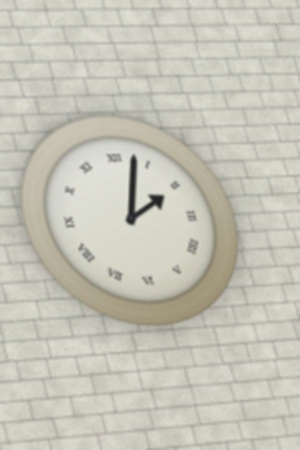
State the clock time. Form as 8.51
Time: 2.03
